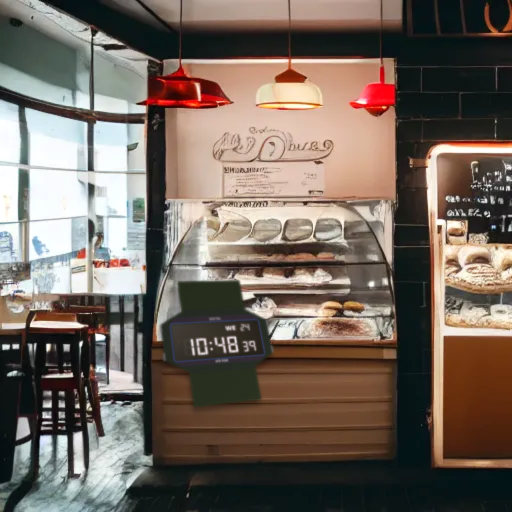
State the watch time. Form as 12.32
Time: 10.48
